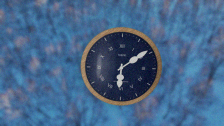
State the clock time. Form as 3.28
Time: 6.09
